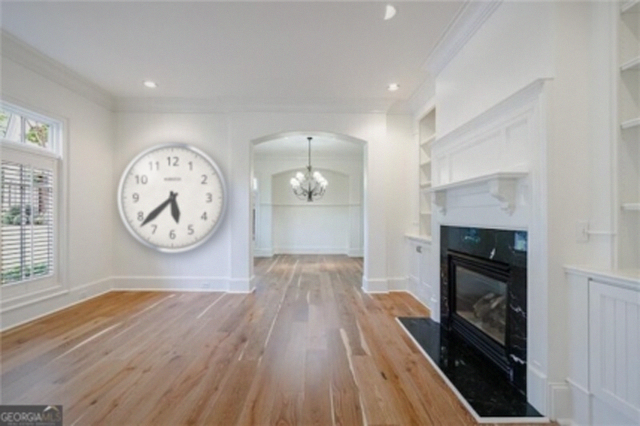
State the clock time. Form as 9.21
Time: 5.38
